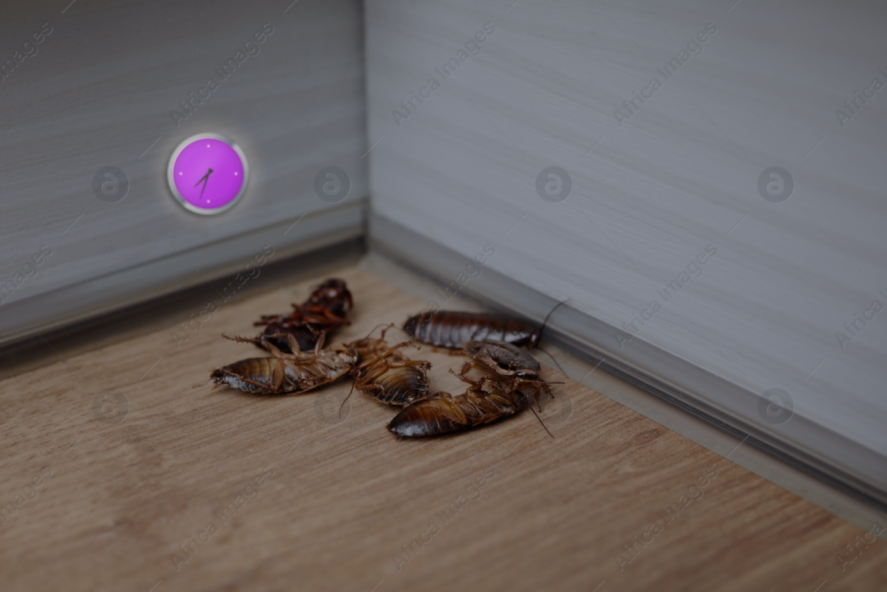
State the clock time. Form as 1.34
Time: 7.33
